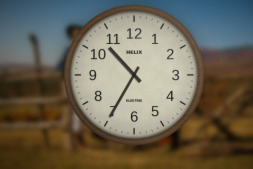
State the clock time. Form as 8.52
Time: 10.35
